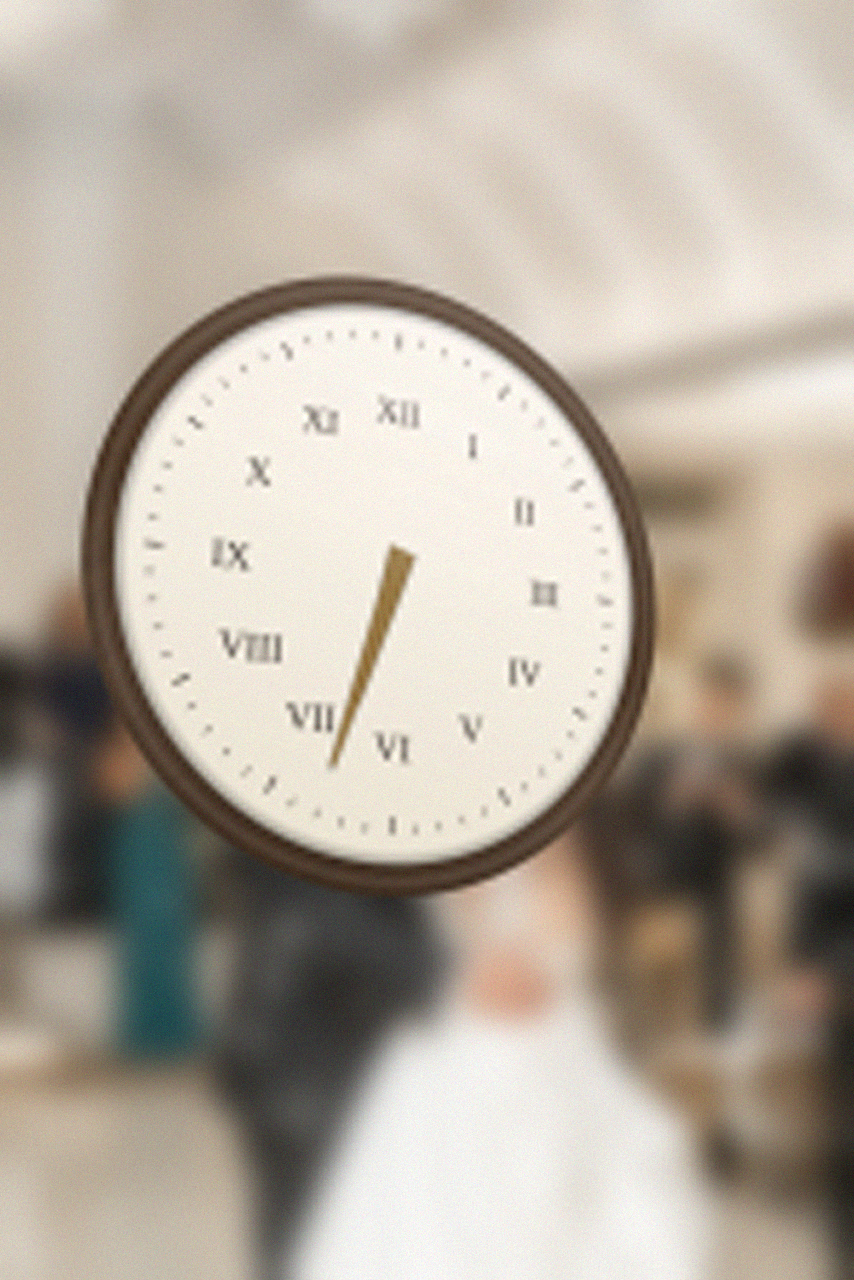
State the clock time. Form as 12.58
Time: 6.33
